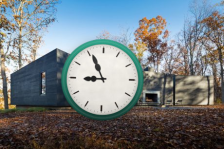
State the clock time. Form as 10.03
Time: 8.56
